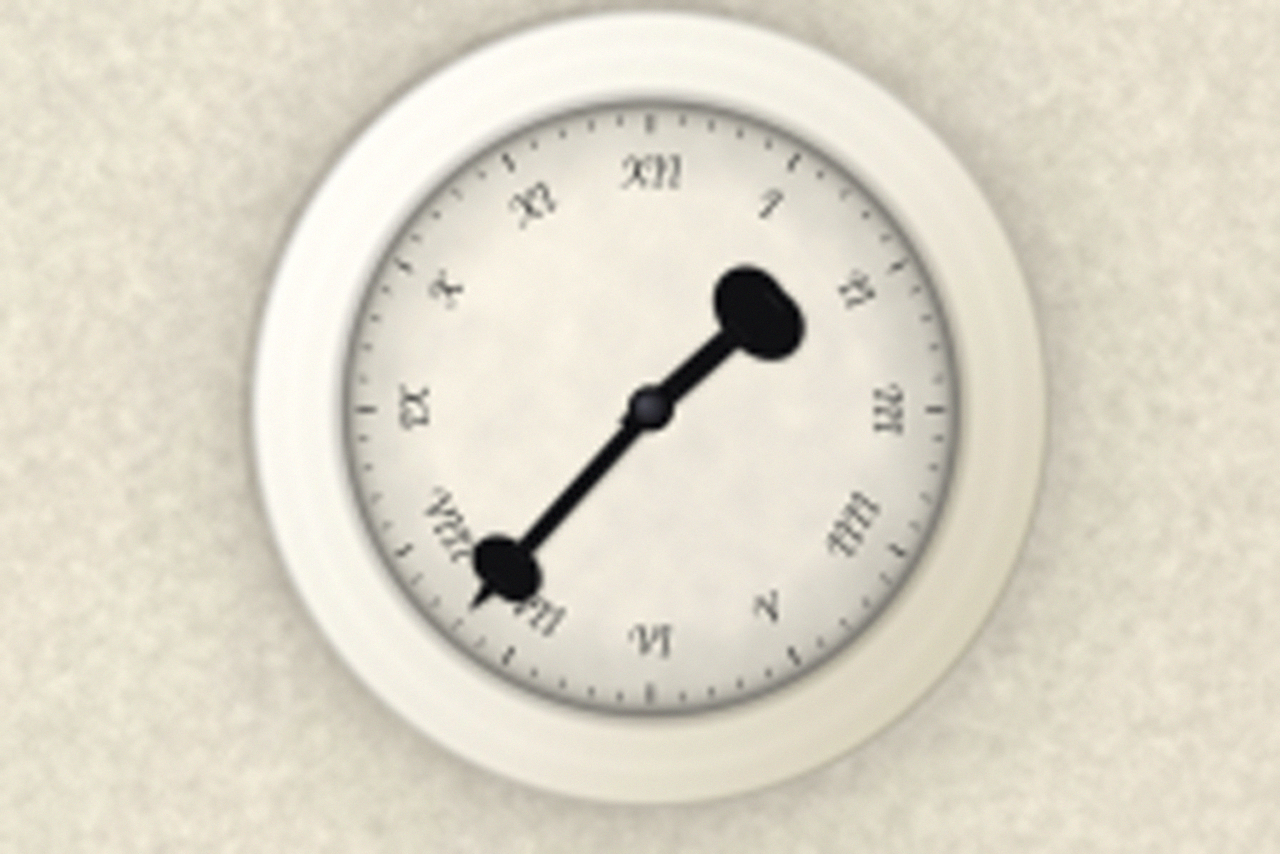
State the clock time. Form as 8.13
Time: 1.37
